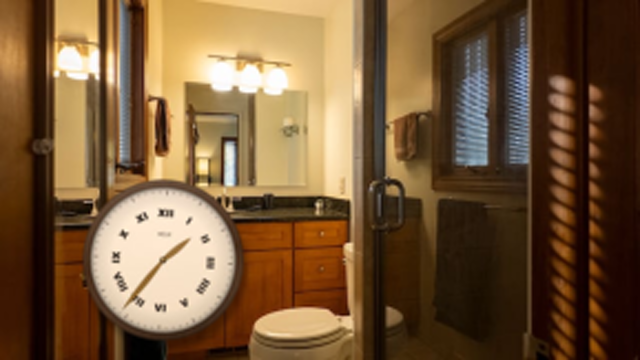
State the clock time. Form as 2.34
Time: 1.36
